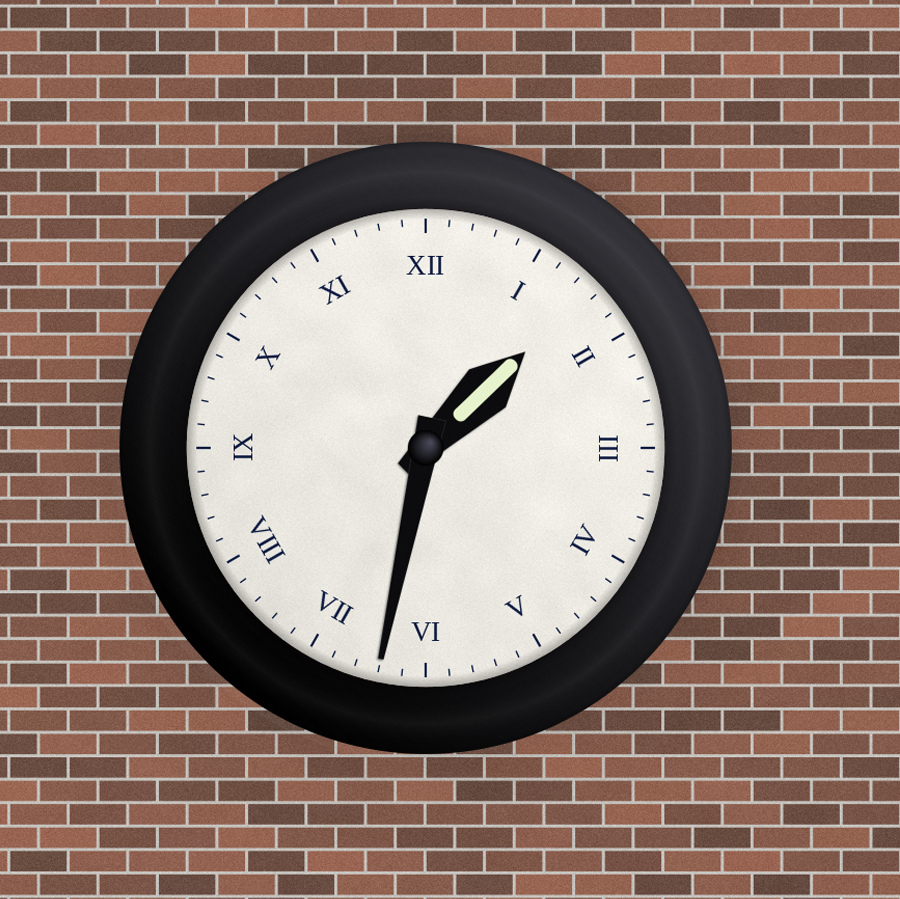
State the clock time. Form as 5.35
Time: 1.32
